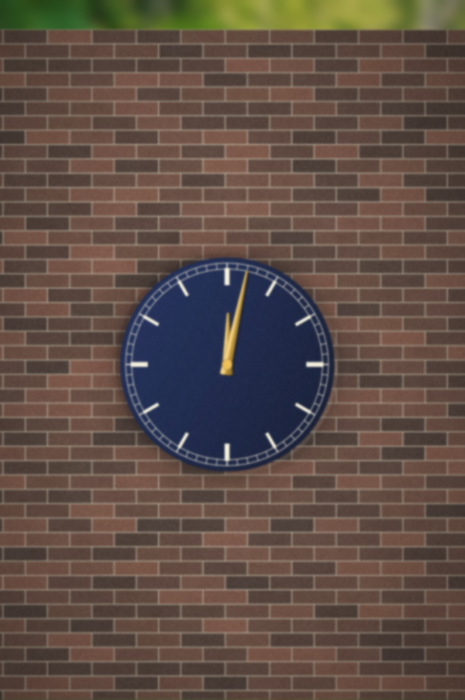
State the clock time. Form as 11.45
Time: 12.02
